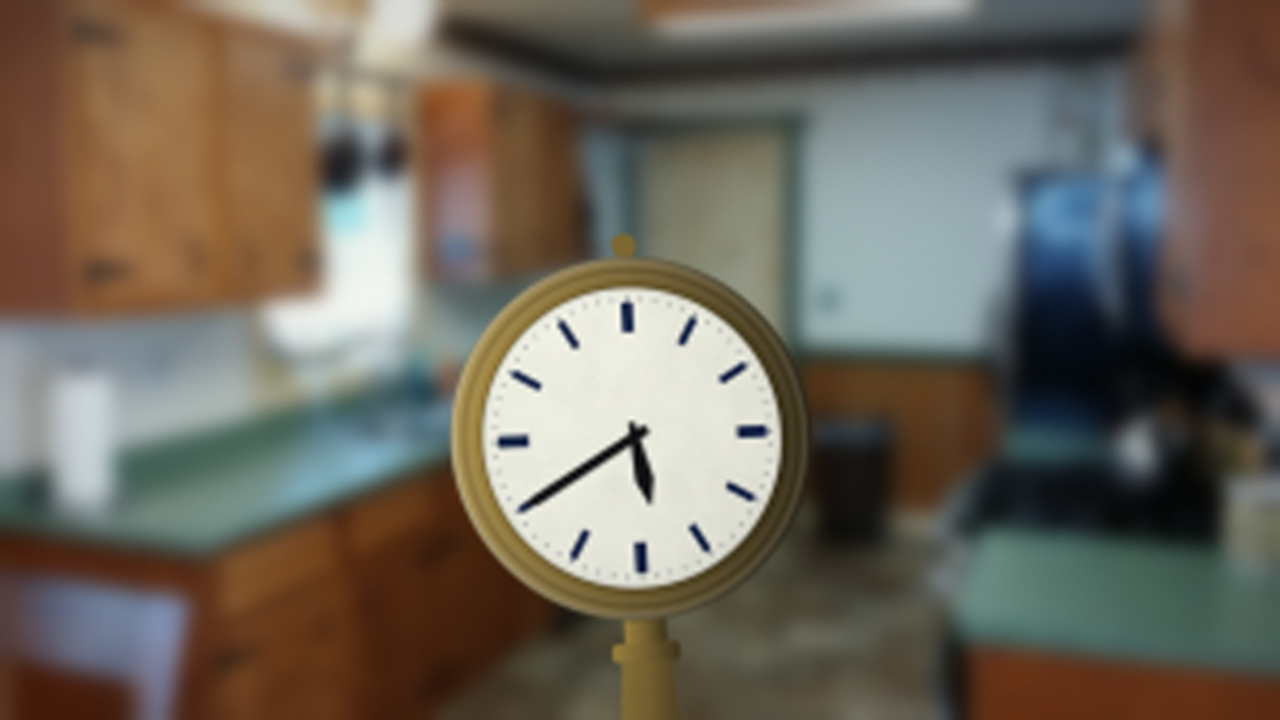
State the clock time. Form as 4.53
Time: 5.40
